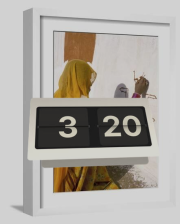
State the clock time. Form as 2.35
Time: 3.20
